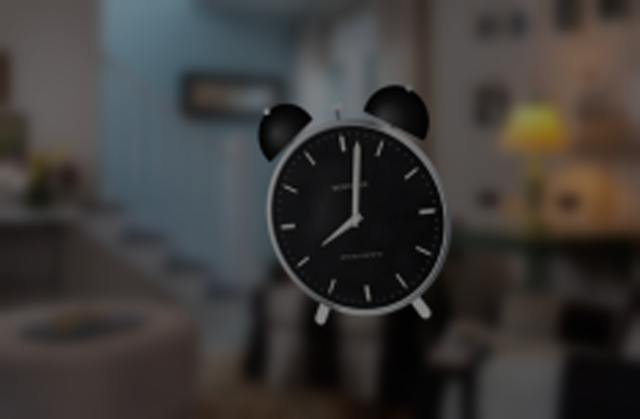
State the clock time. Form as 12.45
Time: 8.02
